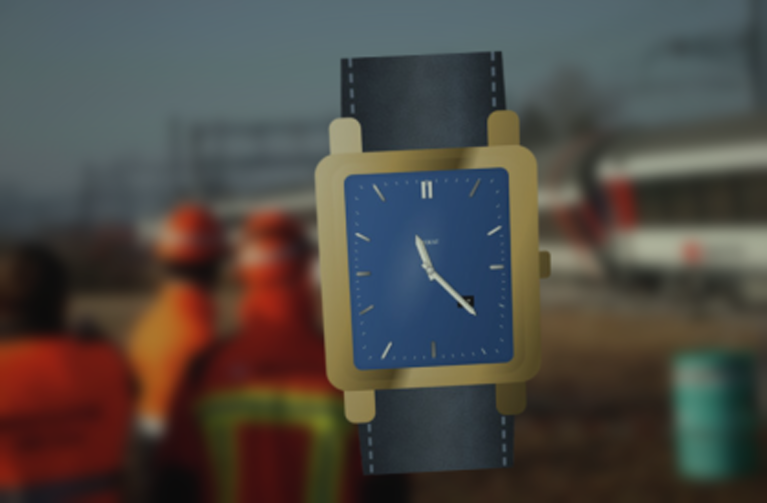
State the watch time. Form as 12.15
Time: 11.23
